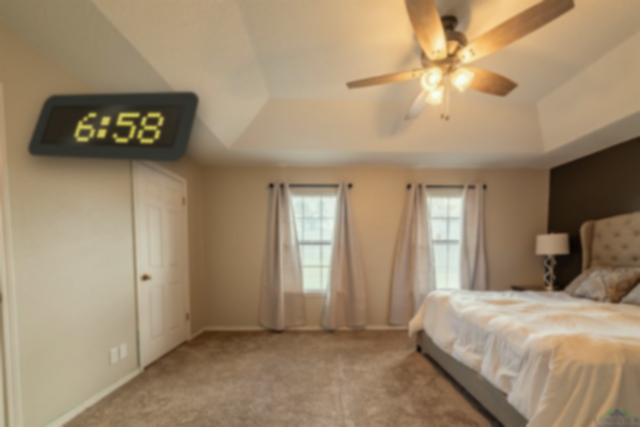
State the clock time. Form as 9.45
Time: 6.58
